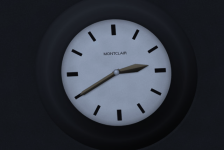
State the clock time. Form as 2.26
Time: 2.40
